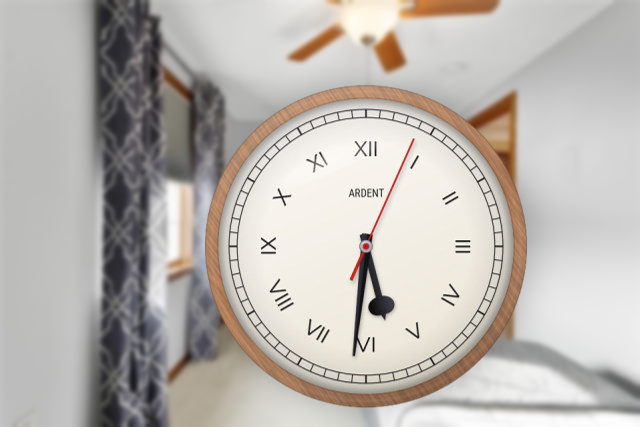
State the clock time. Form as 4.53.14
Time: 5.31.04
